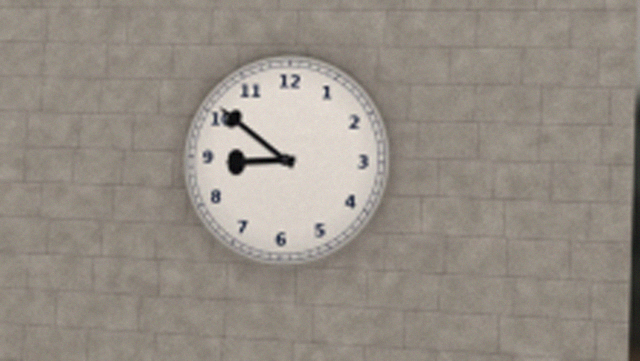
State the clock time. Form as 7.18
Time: 8.51
